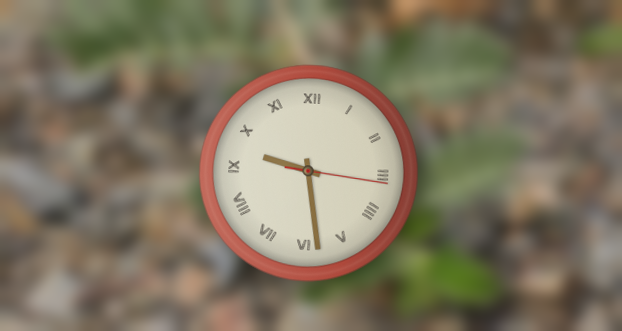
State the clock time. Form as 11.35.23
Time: 9.28.16
